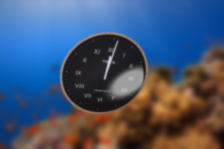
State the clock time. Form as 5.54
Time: 12.01
